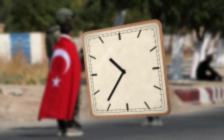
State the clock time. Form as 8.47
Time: 10.36
